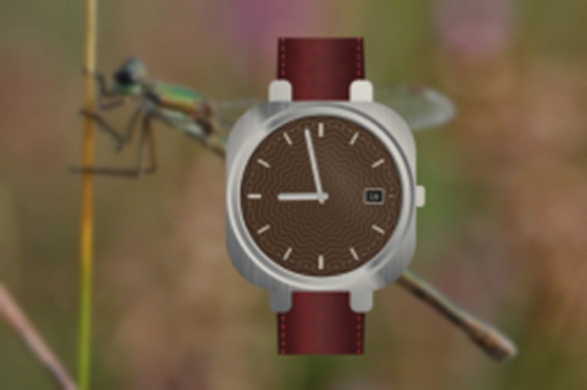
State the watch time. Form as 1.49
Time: 8.58
